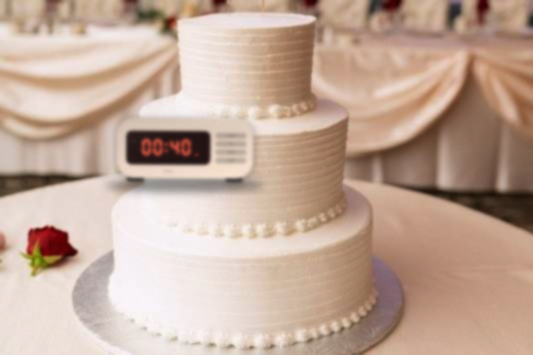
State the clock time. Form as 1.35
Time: 0.40
